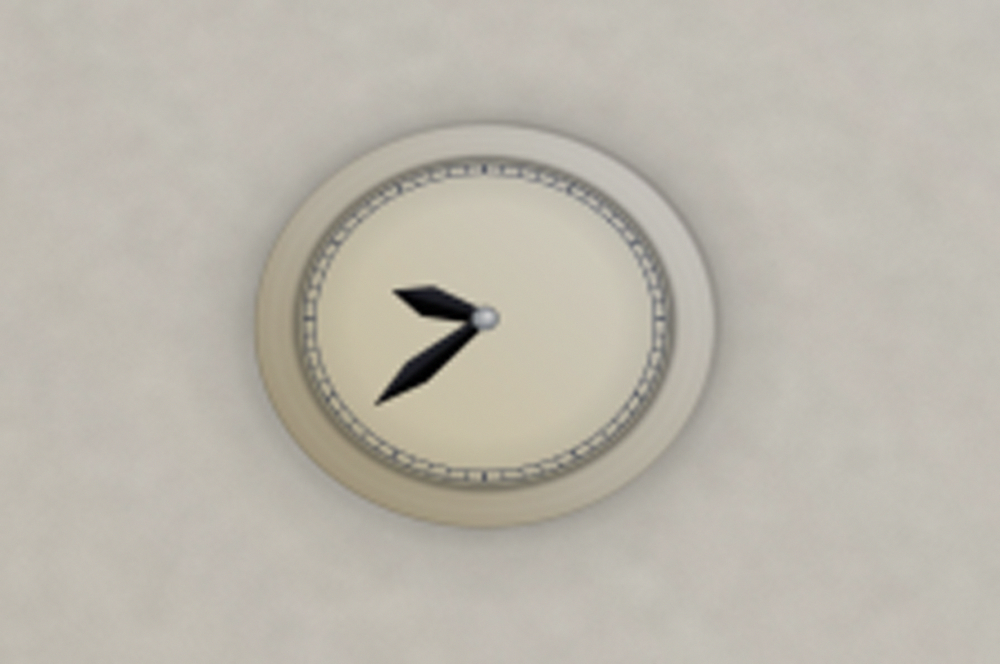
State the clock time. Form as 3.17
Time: 9.38
